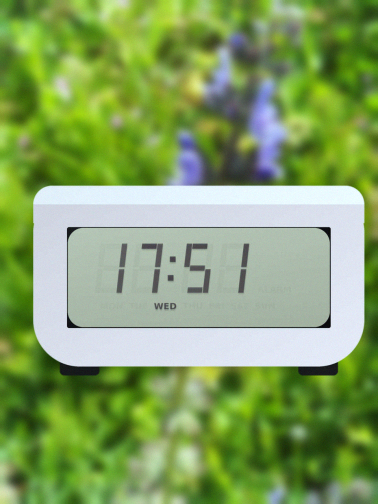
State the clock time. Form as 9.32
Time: 17.51
